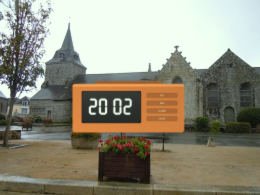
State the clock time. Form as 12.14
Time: 20.02
